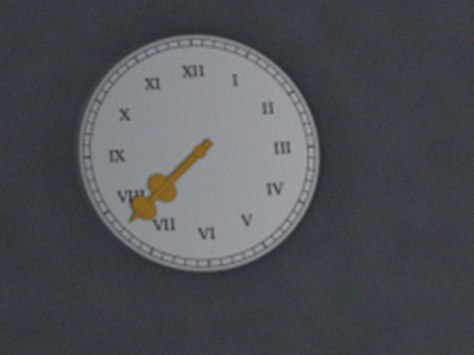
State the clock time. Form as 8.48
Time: 7.38
